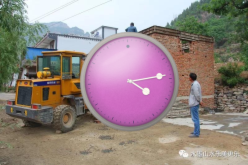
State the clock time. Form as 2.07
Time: 4.14
